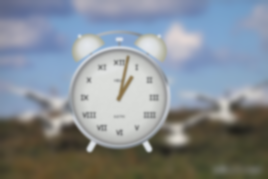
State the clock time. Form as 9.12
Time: 1.02
